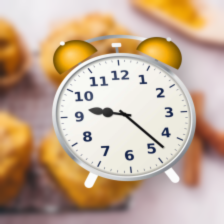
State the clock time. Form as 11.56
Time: 9.23
